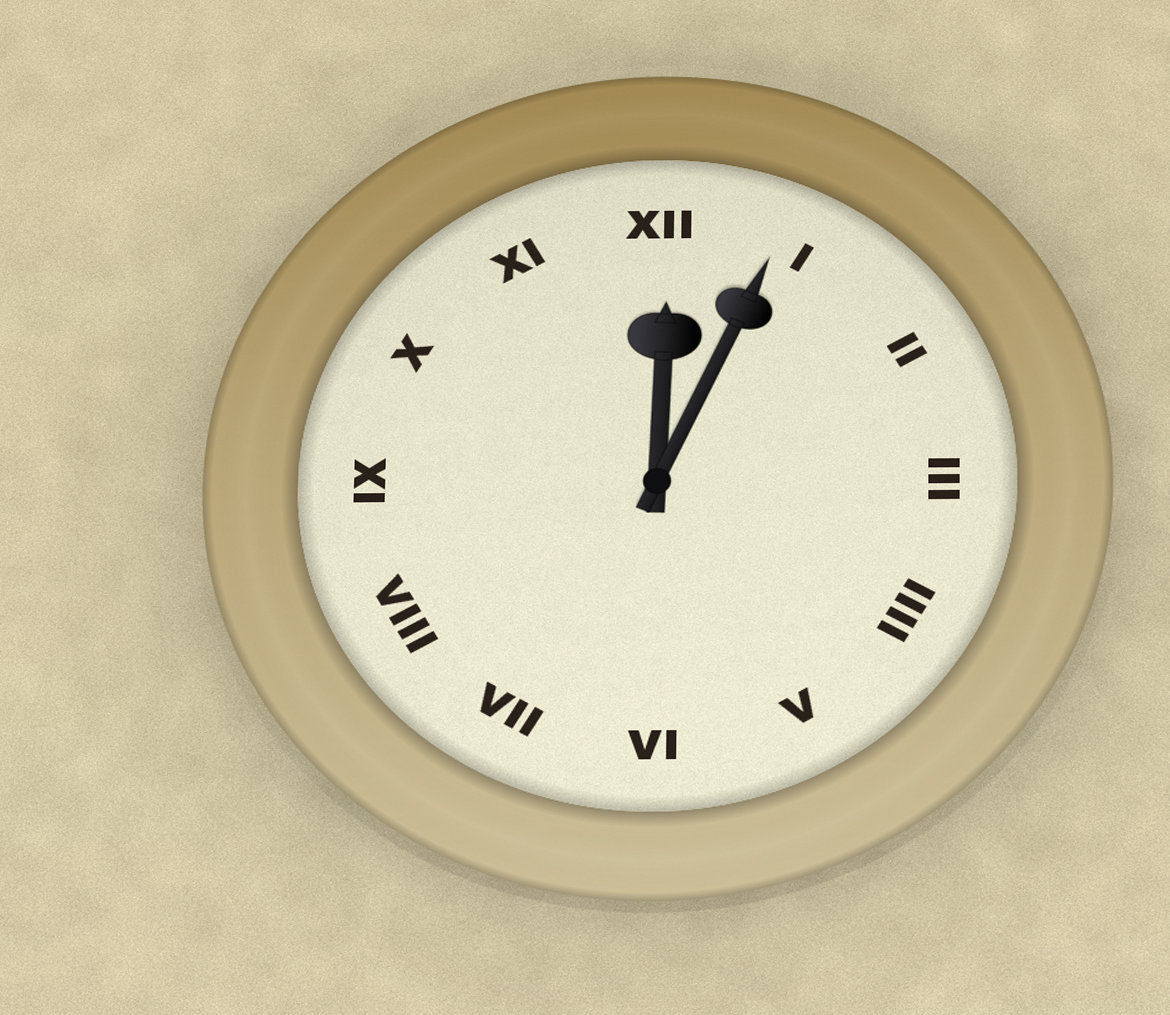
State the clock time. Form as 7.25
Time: 12.04
